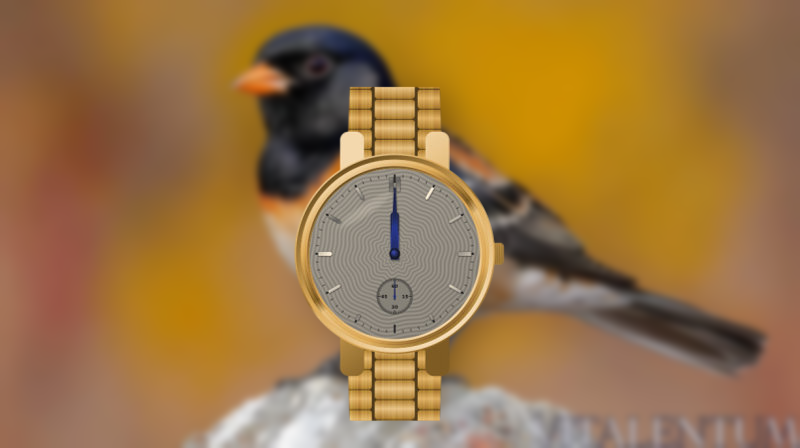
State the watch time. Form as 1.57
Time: 12.00
